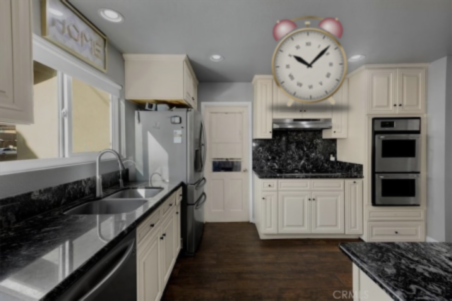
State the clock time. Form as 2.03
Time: 10.08
